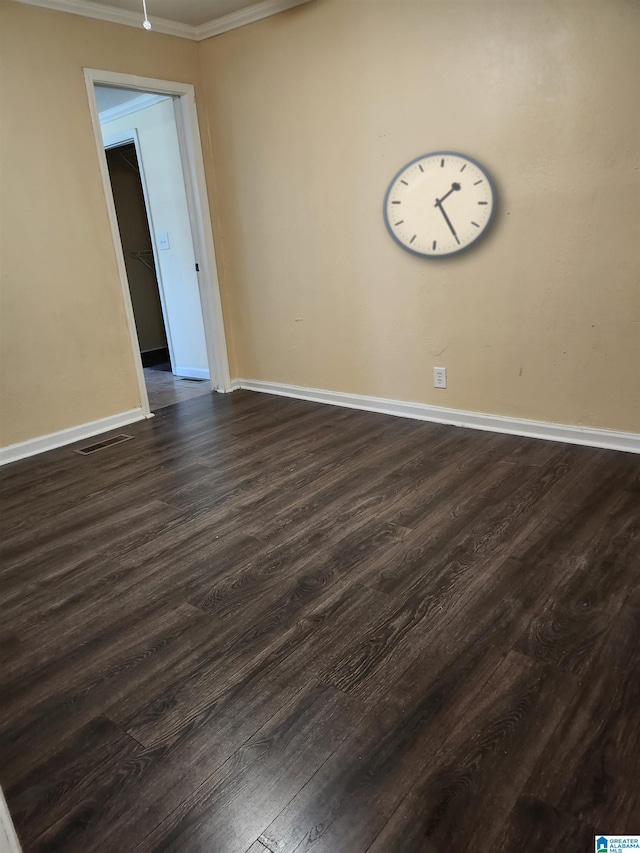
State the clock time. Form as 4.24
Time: 1.25
